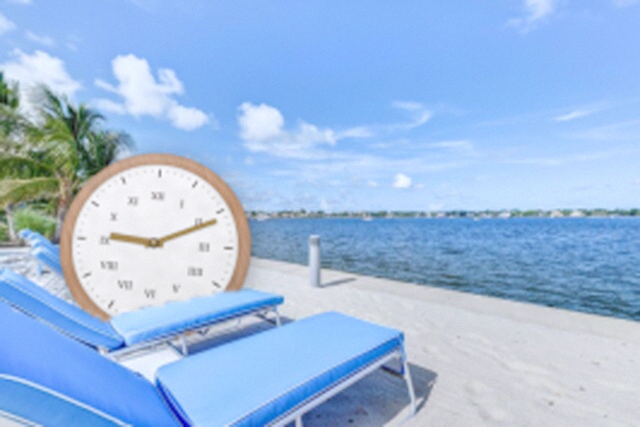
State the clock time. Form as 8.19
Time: 9.11
